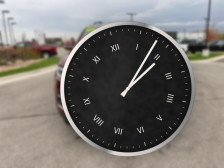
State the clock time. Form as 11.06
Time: 2.08
